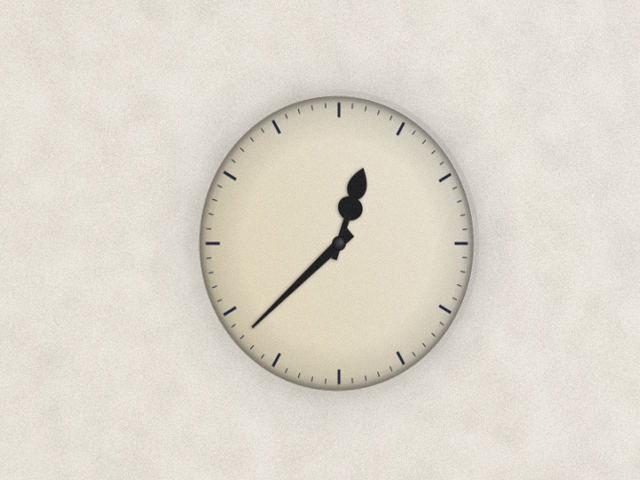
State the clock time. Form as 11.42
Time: 12.38
